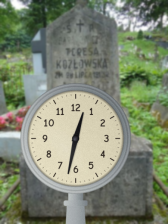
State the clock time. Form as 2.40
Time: 12.32
